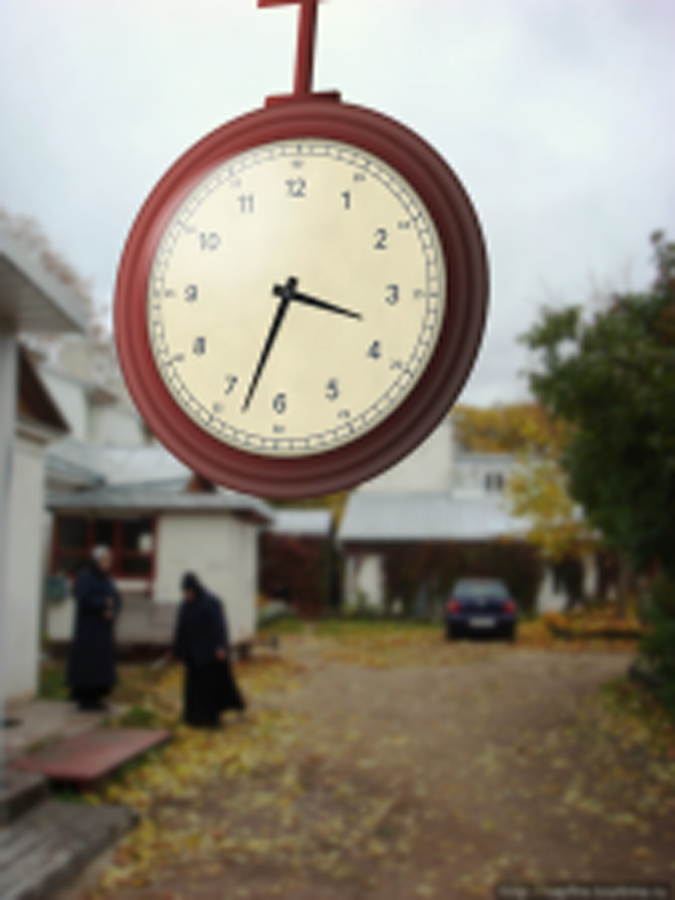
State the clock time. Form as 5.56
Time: 3.33
